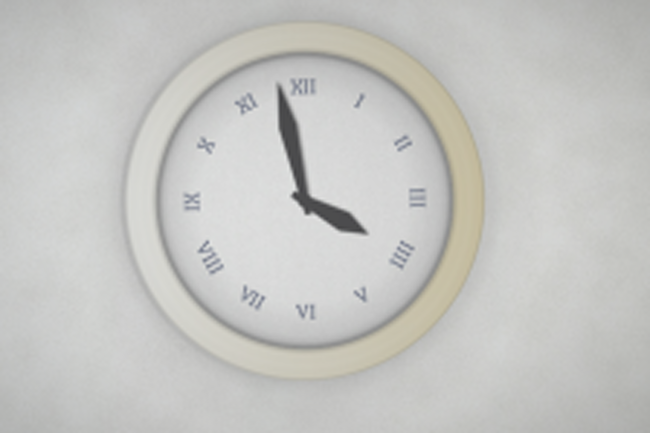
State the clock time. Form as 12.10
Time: 3.58
